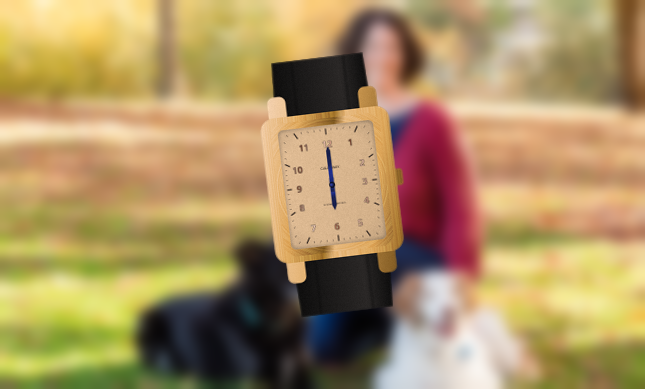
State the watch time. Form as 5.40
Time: 6.00
